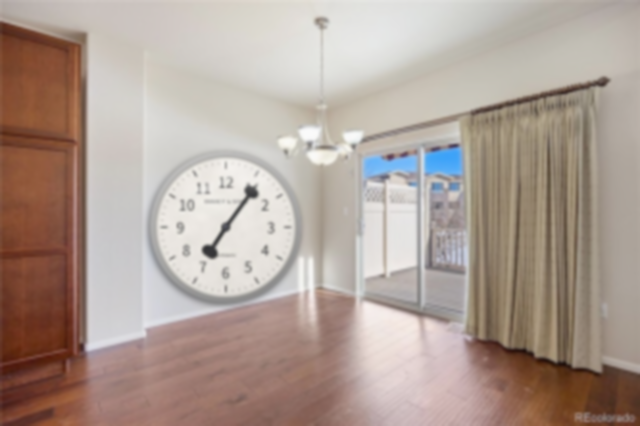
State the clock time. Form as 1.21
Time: 7.06
